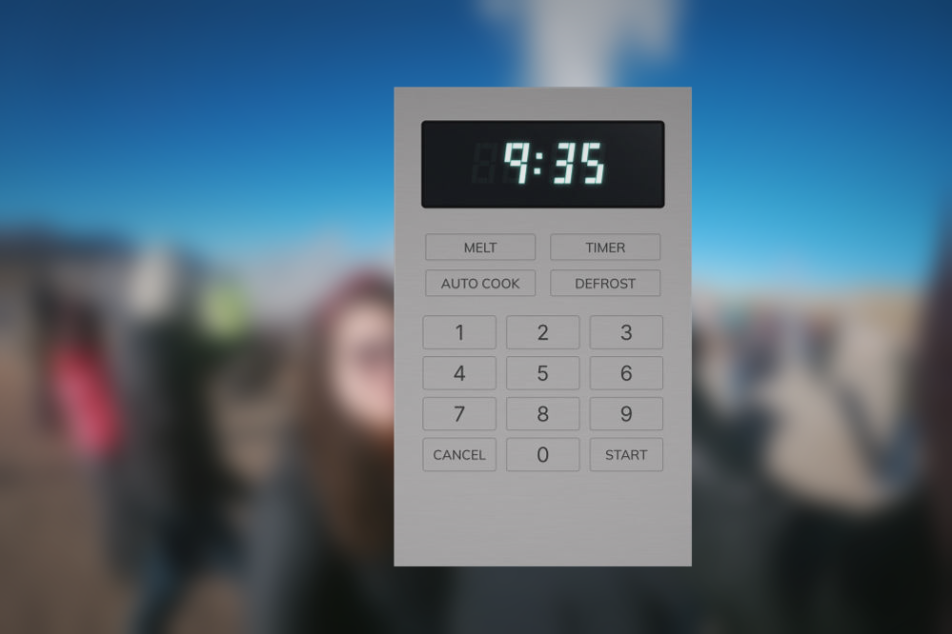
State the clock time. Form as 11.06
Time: 9.35
